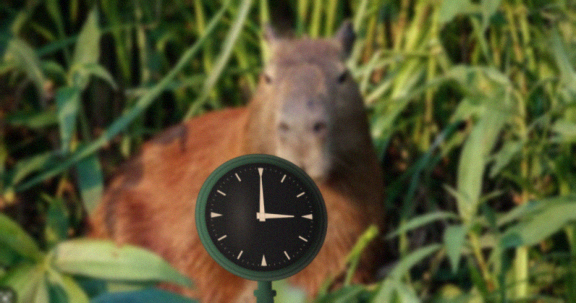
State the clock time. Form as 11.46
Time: 3.00
